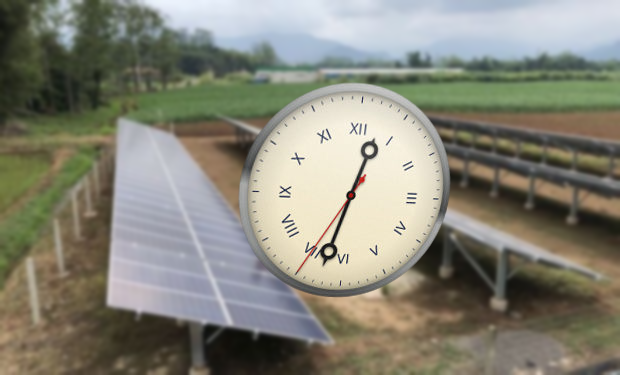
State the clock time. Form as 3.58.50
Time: 12.32.35
